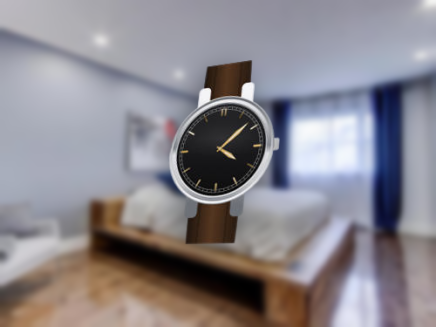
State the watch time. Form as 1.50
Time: 4.08
